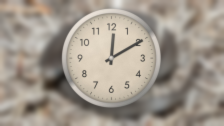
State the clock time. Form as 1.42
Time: 12.10
